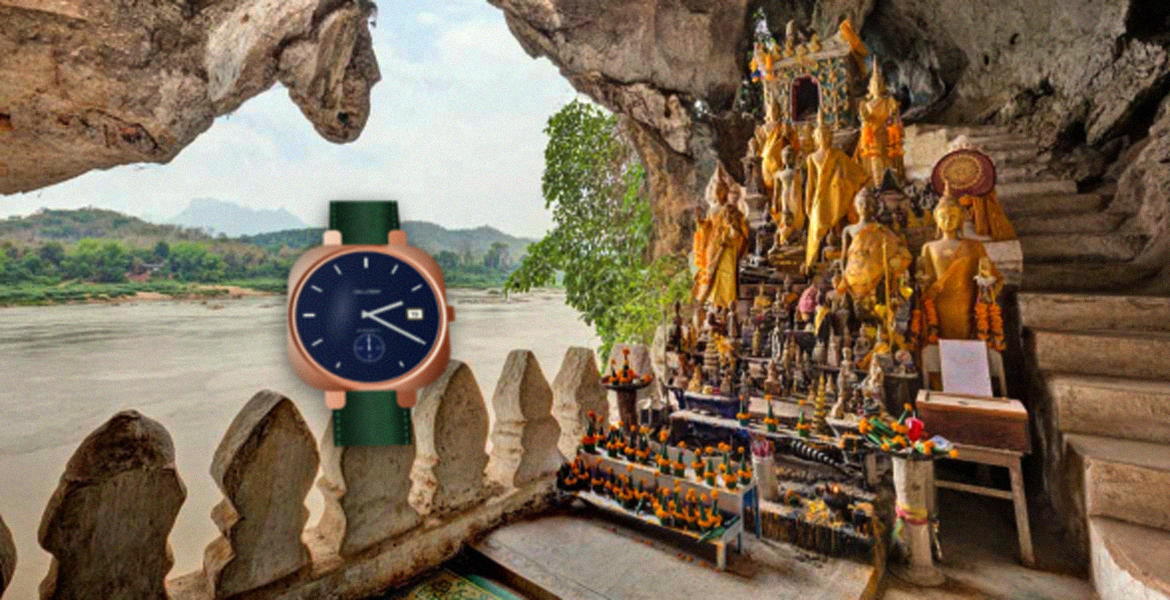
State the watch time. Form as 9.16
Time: 2.20
